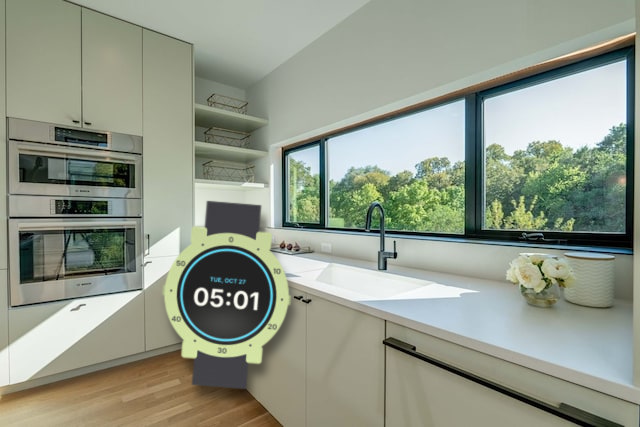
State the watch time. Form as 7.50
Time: 5.01
